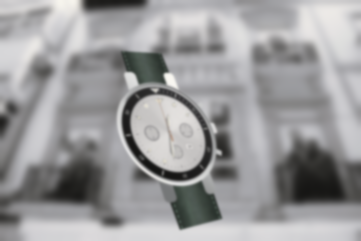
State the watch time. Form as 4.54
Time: 12.32
